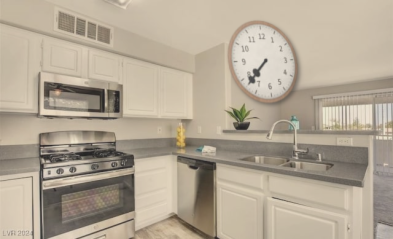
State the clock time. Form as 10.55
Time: 7.38
